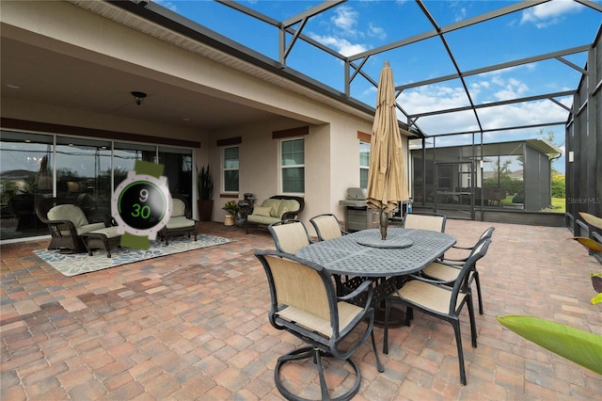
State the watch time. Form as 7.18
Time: 9.30
